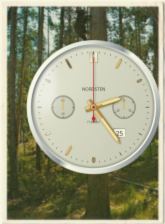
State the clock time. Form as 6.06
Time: 2.24
